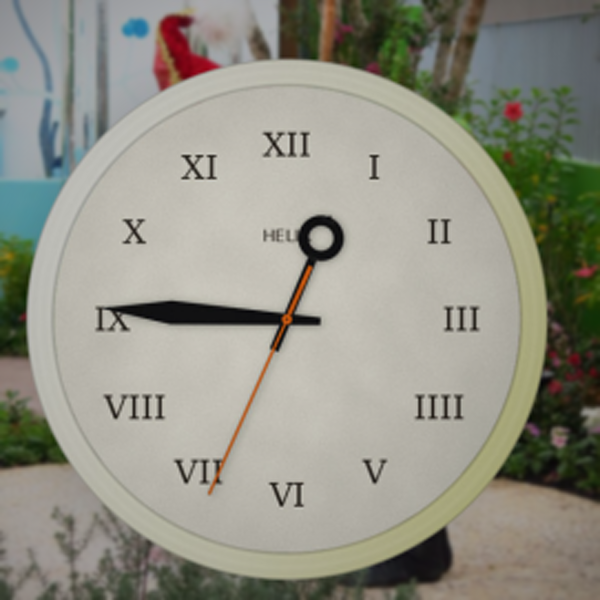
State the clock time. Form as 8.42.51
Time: 12.45.34
